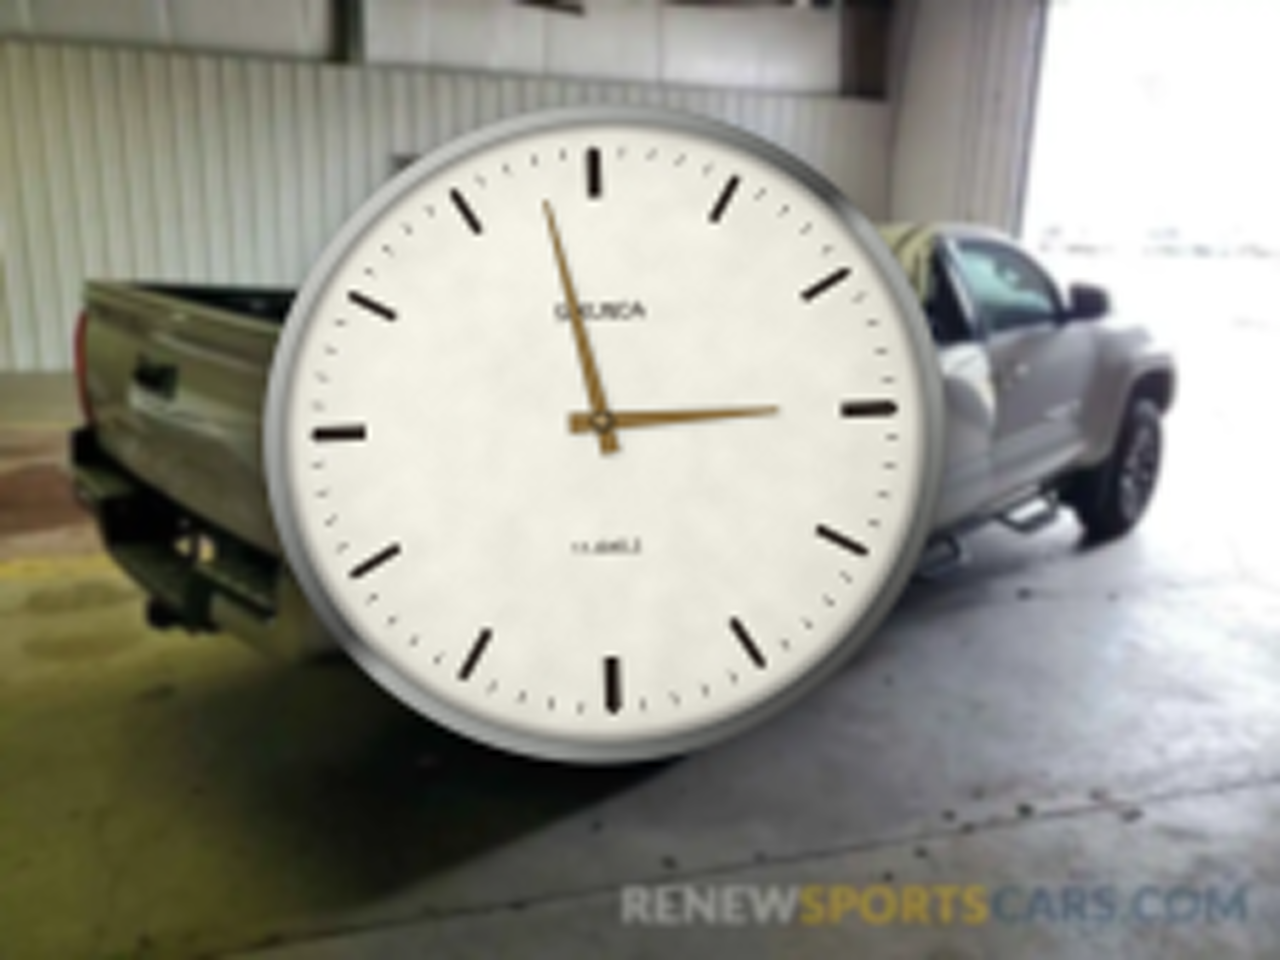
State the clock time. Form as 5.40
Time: 2.58
